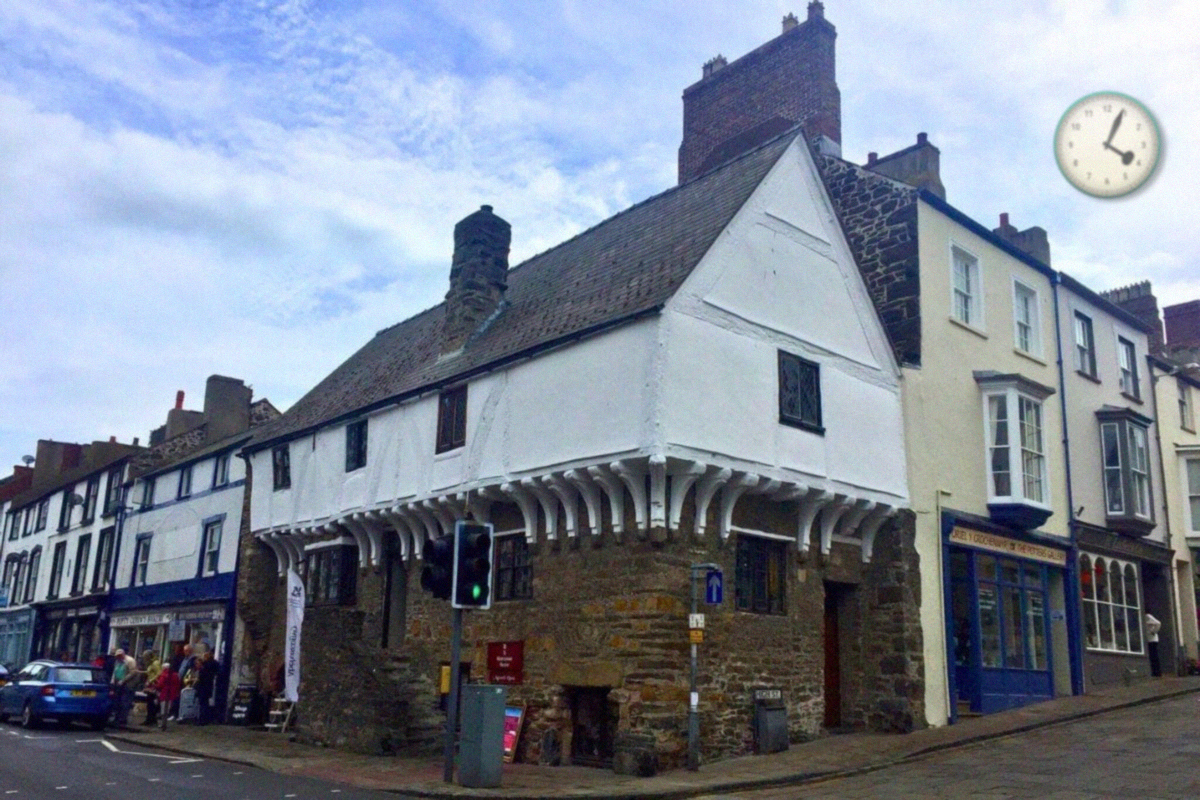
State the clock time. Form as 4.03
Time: 4.04
